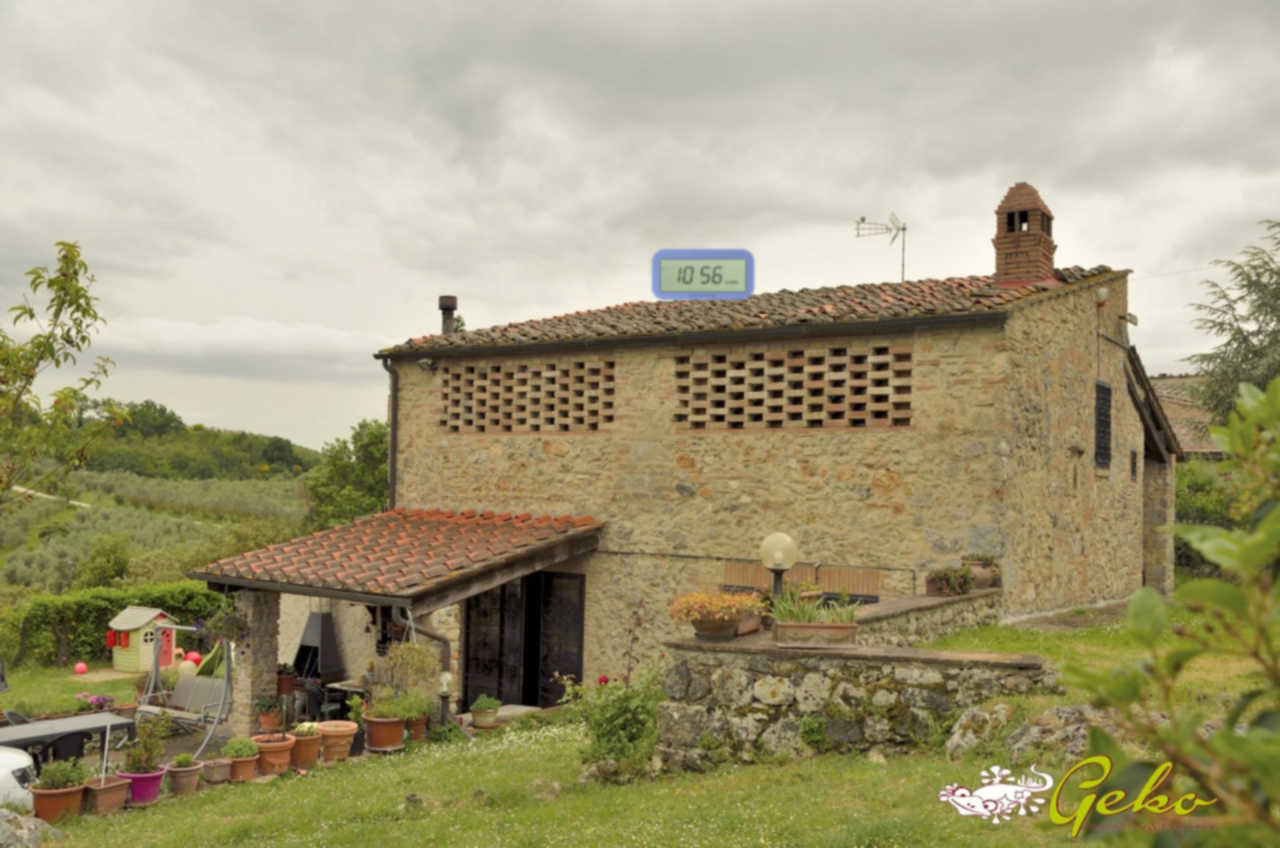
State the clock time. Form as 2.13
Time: 10.56
